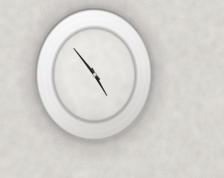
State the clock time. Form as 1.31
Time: 4.53
